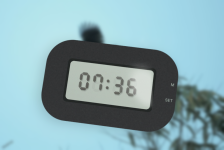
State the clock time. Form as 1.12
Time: 7.36
